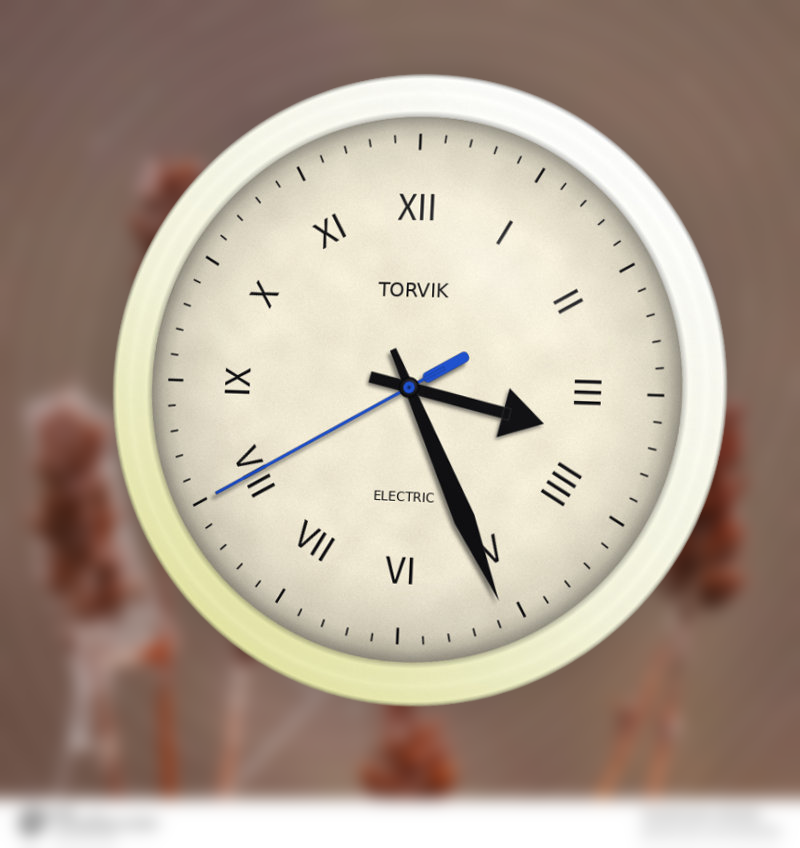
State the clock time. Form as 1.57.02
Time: 3.25.40
